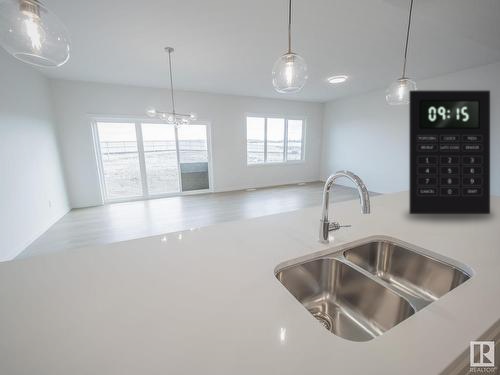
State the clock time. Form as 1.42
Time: 9.15
